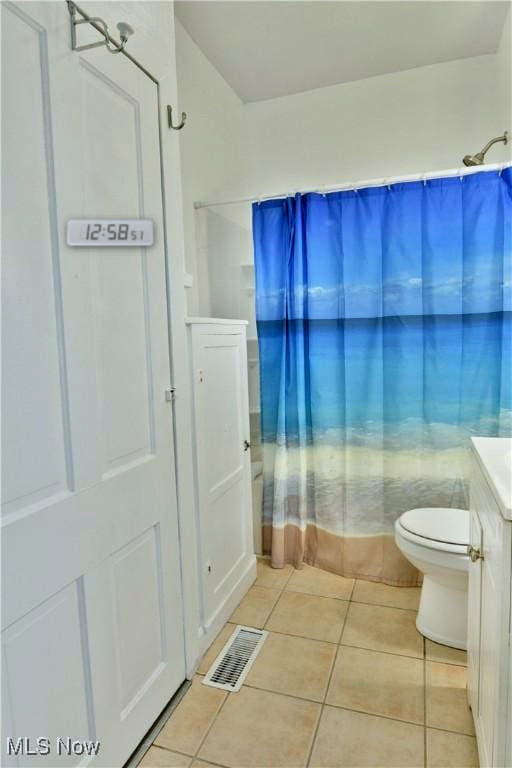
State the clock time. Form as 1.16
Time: 12.58
